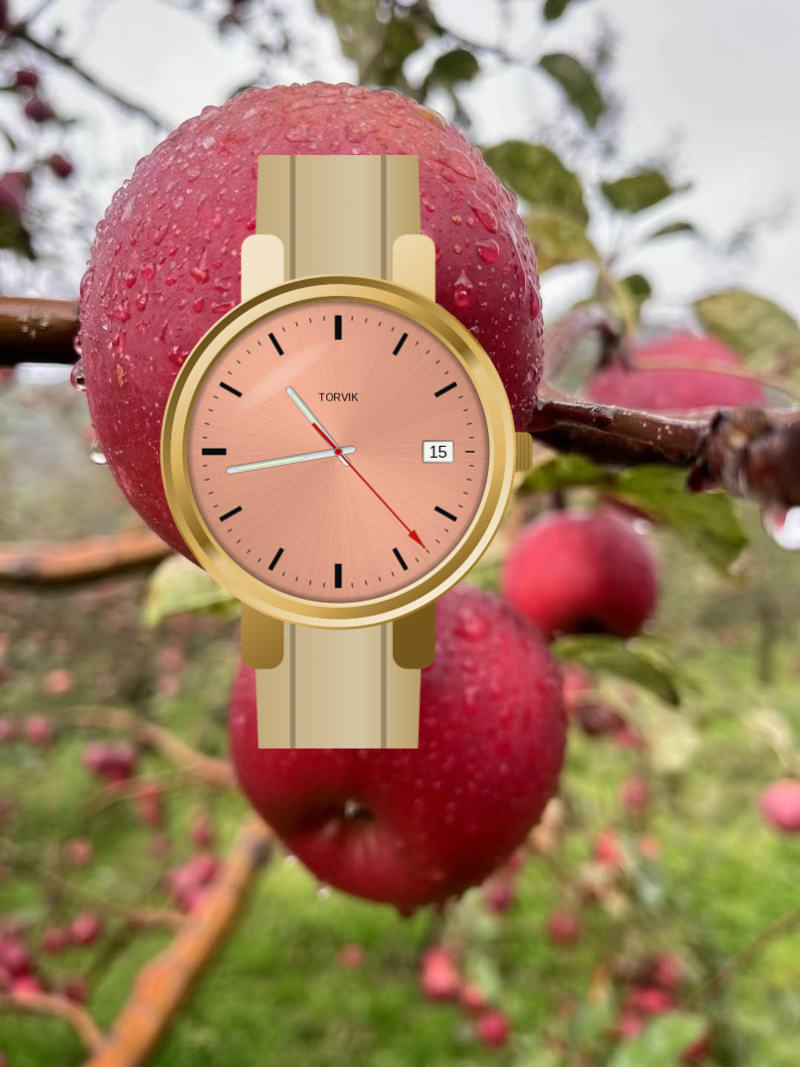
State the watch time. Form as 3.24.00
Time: 10.43.23
